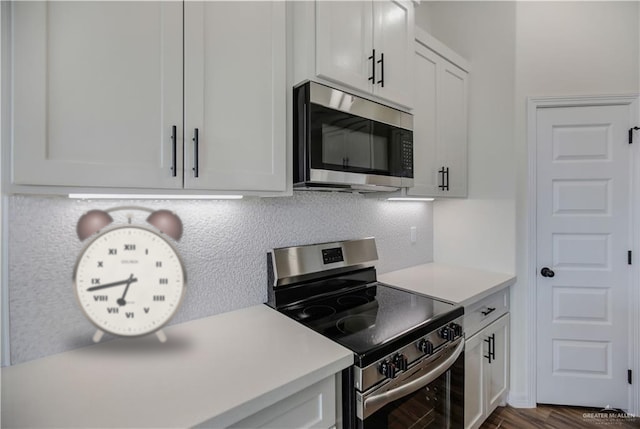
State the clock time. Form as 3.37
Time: 6.43
